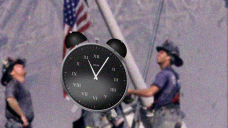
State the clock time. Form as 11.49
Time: 11.05
